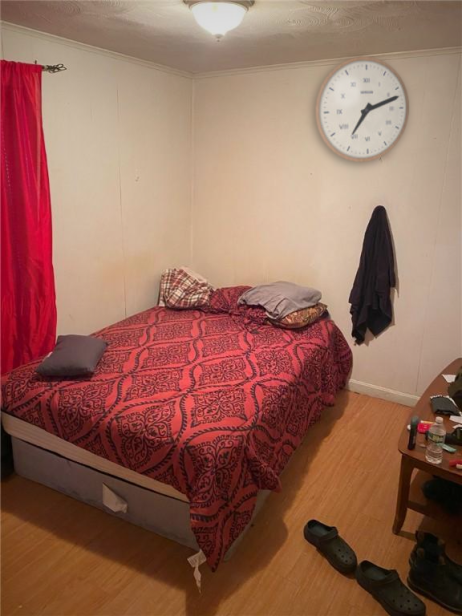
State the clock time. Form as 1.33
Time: 7.12
